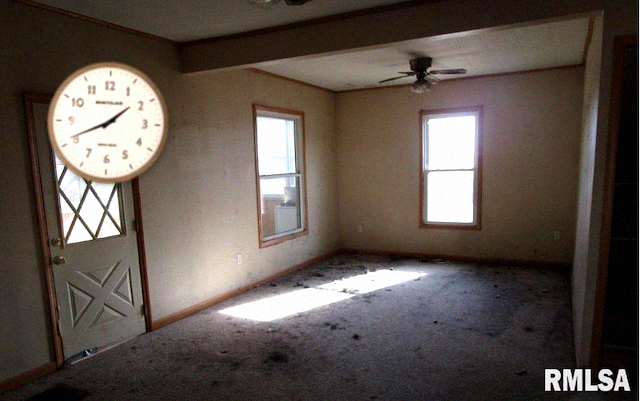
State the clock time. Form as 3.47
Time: 1.41
